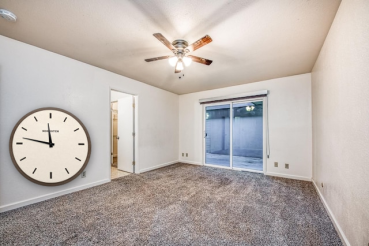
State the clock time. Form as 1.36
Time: 11.47
